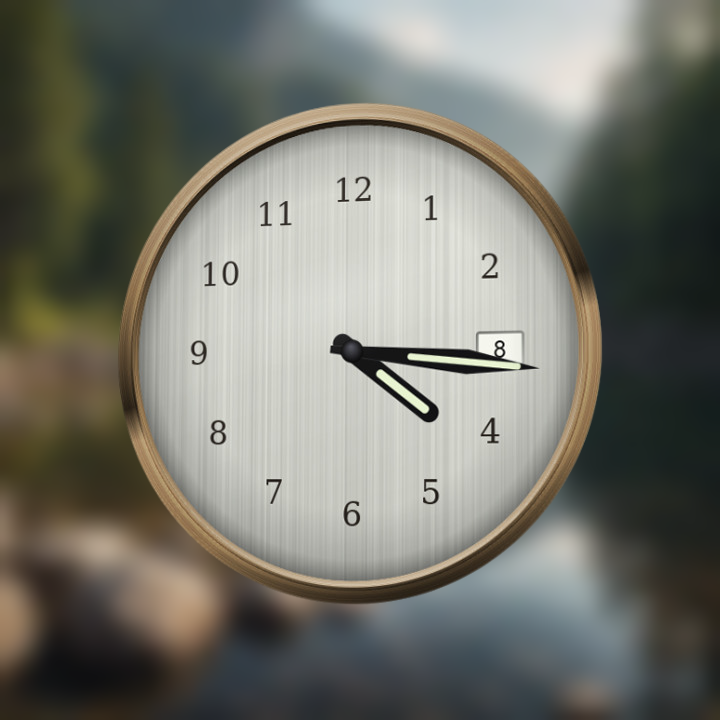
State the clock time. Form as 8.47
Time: 4.16
